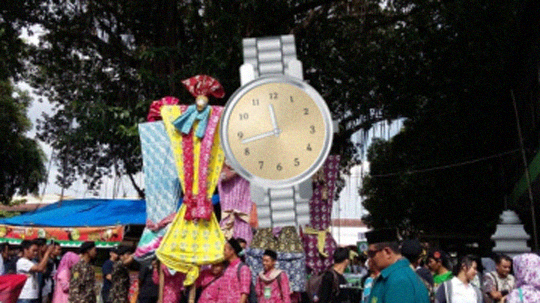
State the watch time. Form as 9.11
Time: 11.43
